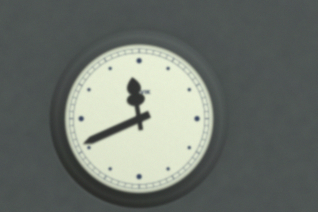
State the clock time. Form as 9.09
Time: 11.41
